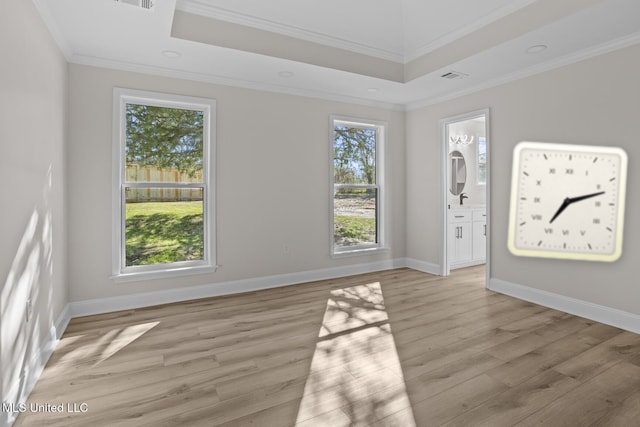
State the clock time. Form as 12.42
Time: 7.12
